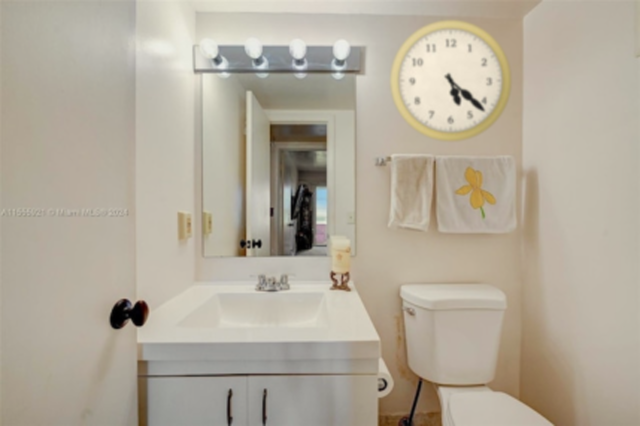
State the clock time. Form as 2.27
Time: 5.22
